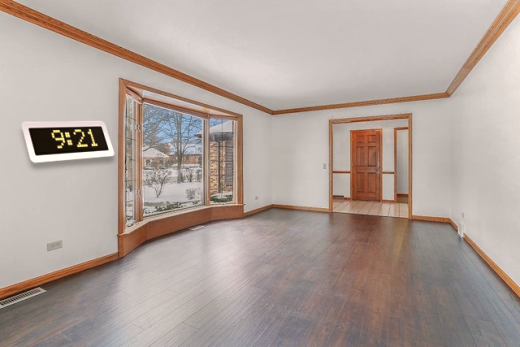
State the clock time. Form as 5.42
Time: 9.21
